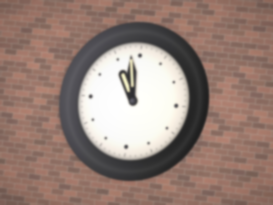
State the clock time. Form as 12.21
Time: 10.58
